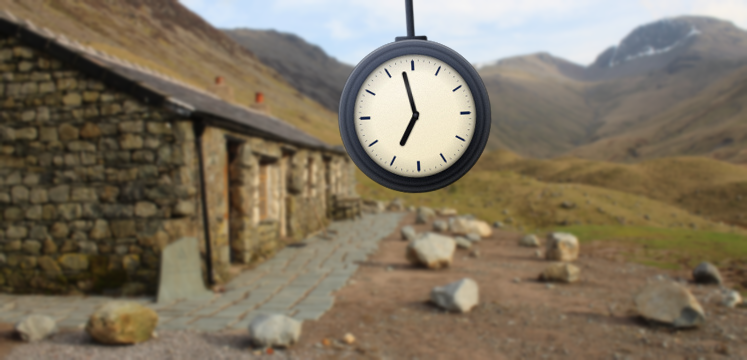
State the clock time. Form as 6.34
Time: 6.58
